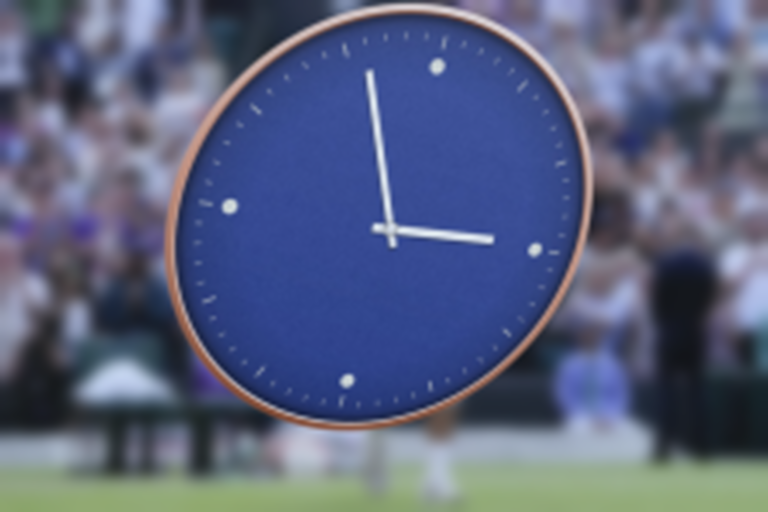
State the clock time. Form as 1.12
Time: 2.56
